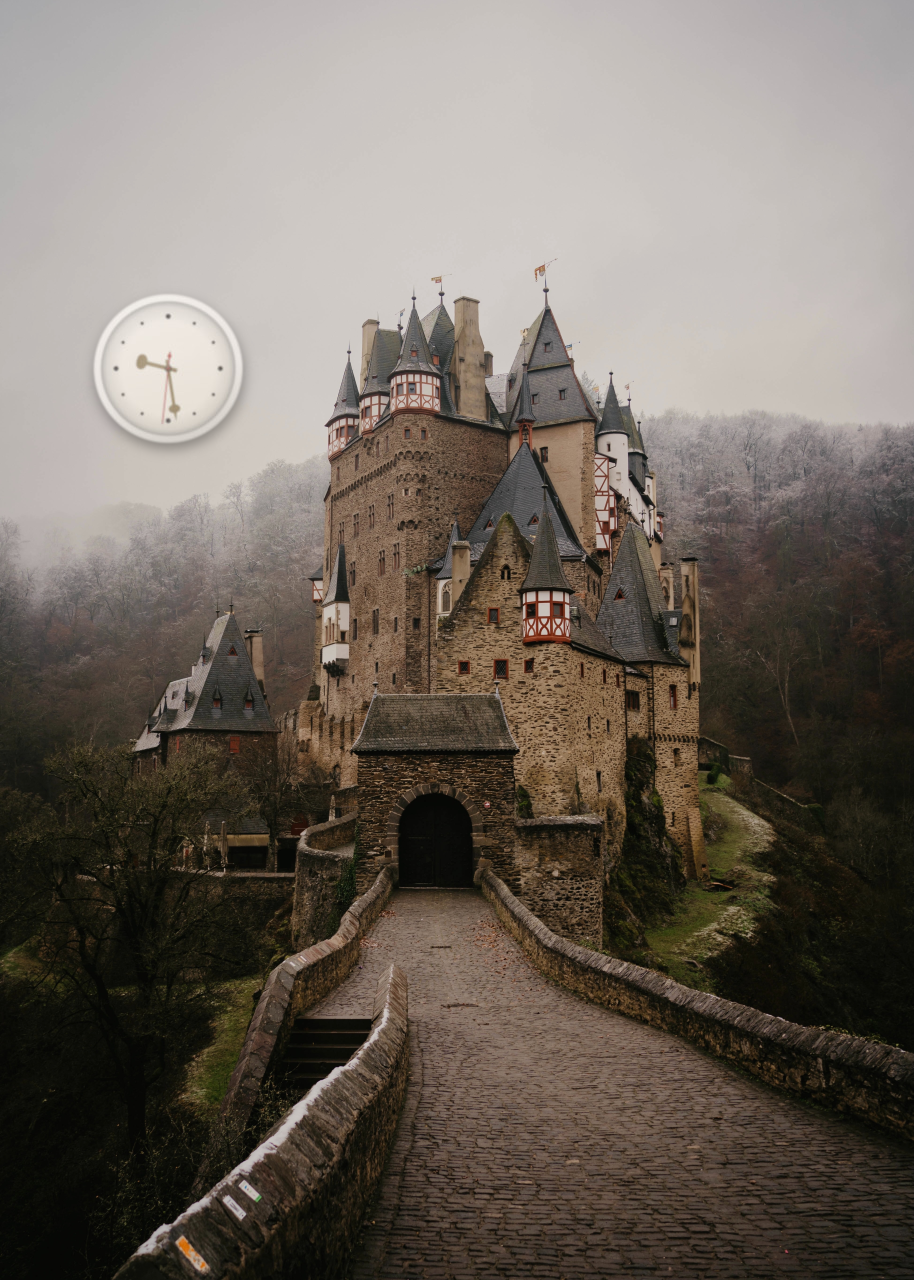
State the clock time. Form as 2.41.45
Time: 9.28.31
